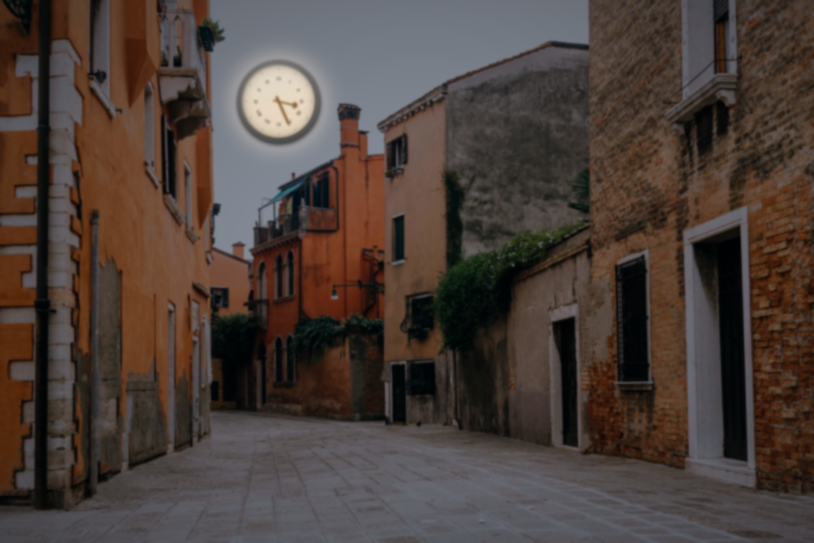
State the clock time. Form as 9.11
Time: 3.26
